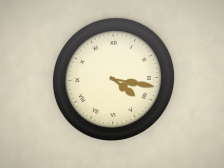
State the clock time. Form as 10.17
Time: 4.17
